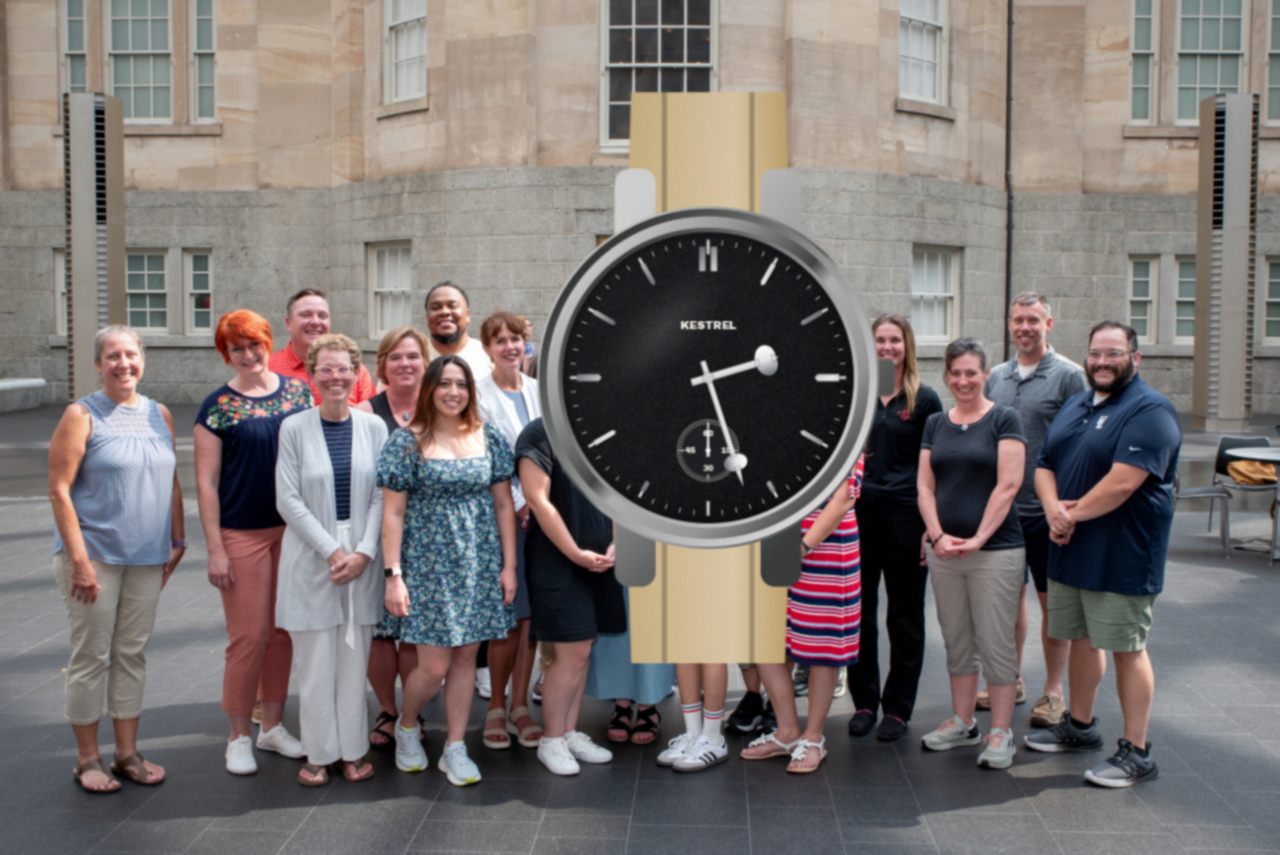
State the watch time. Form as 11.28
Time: 2.27
